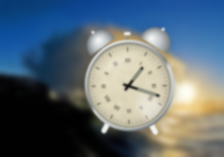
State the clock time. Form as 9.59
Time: 1.18
